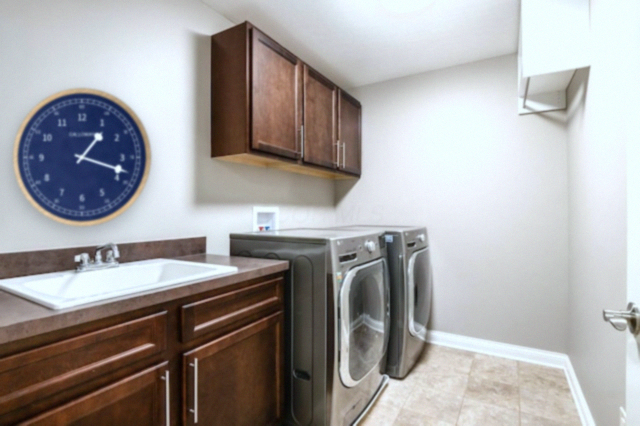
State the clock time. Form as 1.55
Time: 1.18
